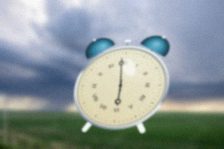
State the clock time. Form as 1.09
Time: 5.59
